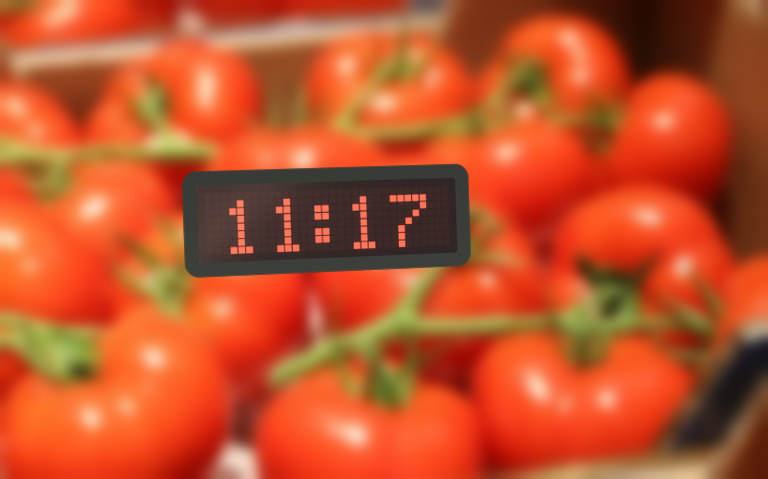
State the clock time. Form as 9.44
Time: 11.17
